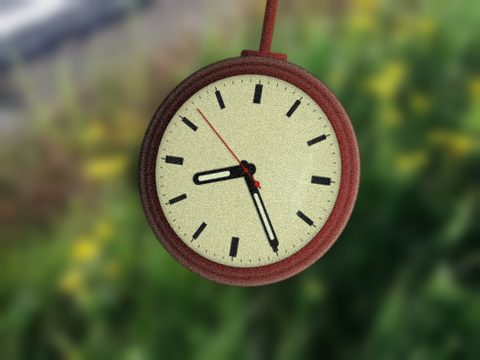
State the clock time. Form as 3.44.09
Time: 8.24.52
